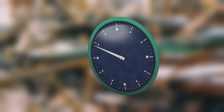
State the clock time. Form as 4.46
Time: 9.49
